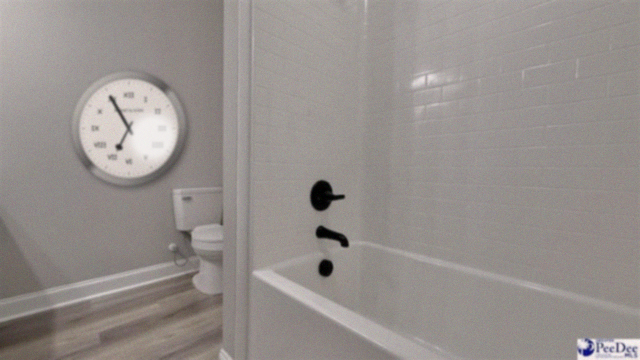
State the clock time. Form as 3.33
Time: 6.55
